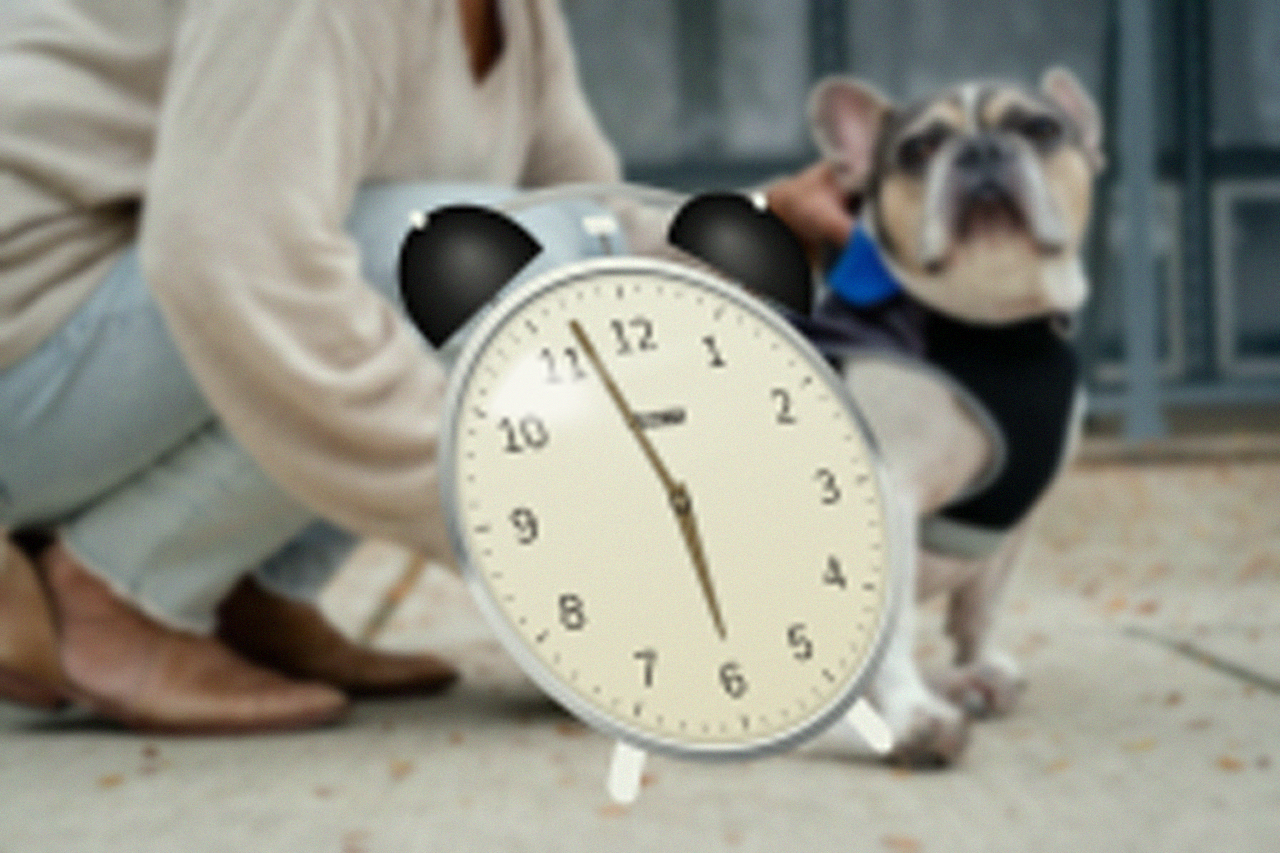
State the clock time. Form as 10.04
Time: 5.57
